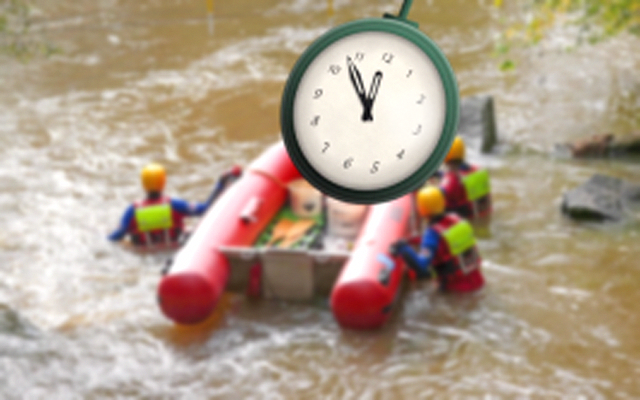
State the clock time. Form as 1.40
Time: 11.53
